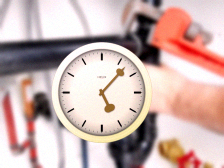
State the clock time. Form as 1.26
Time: 5.07
